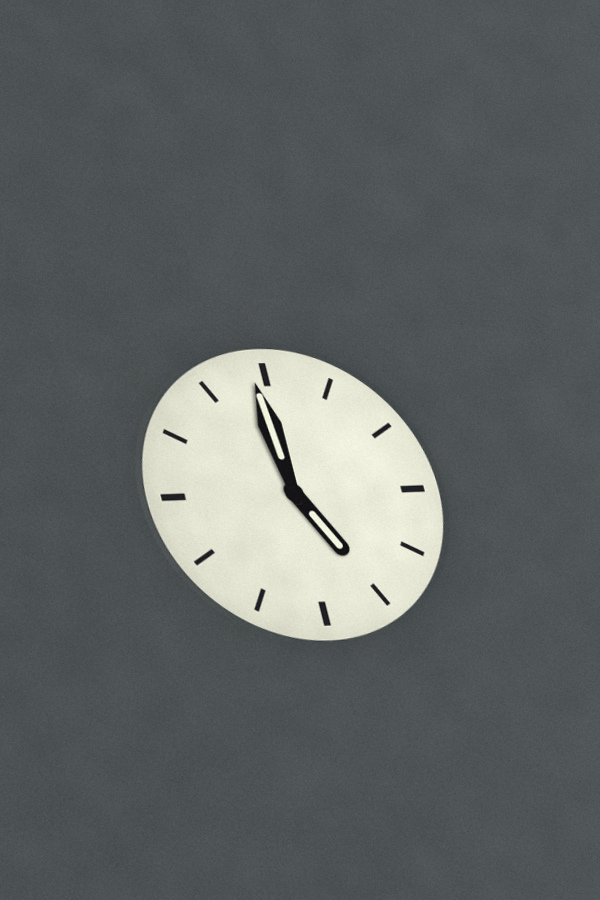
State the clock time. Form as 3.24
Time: 4.59
